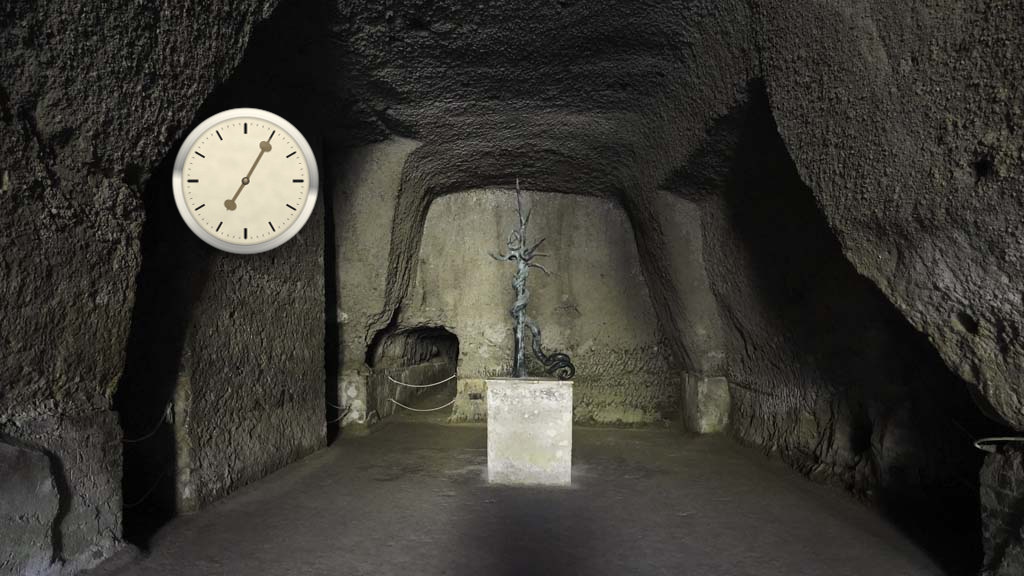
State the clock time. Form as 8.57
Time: 7.05
